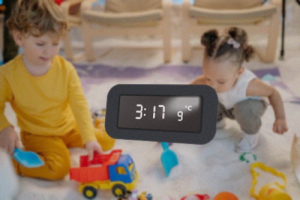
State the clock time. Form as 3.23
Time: 3.17
